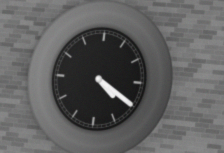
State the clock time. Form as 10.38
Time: 4.20
